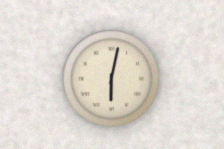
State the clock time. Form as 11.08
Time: 6.02
